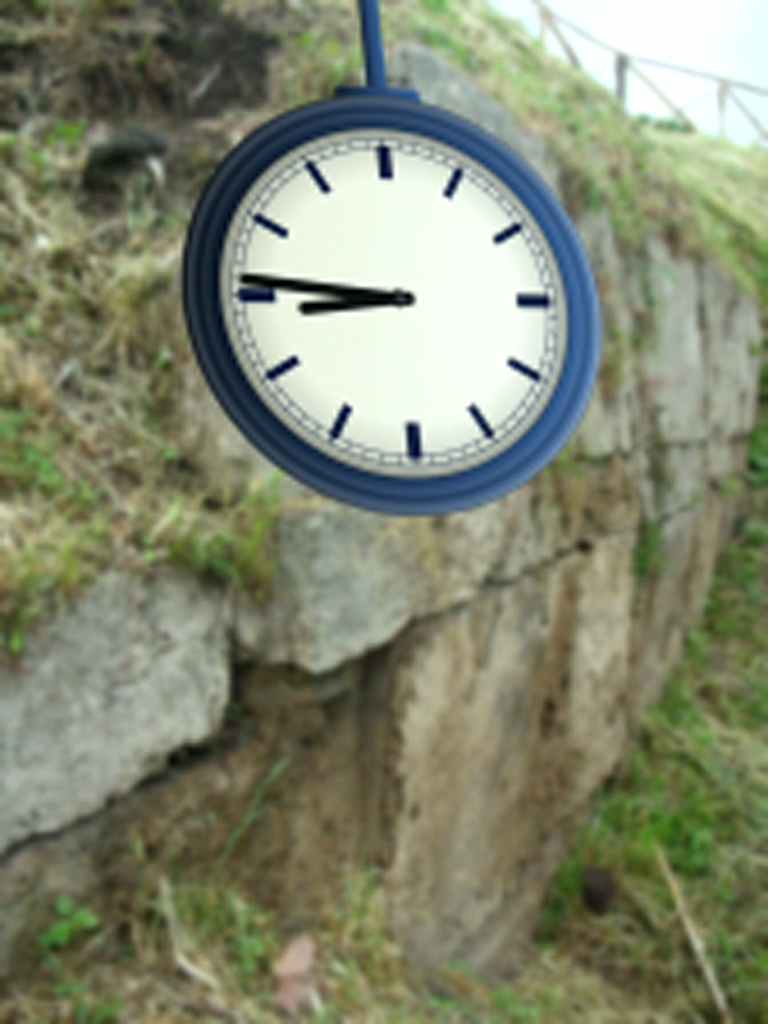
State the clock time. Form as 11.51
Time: 8.46
